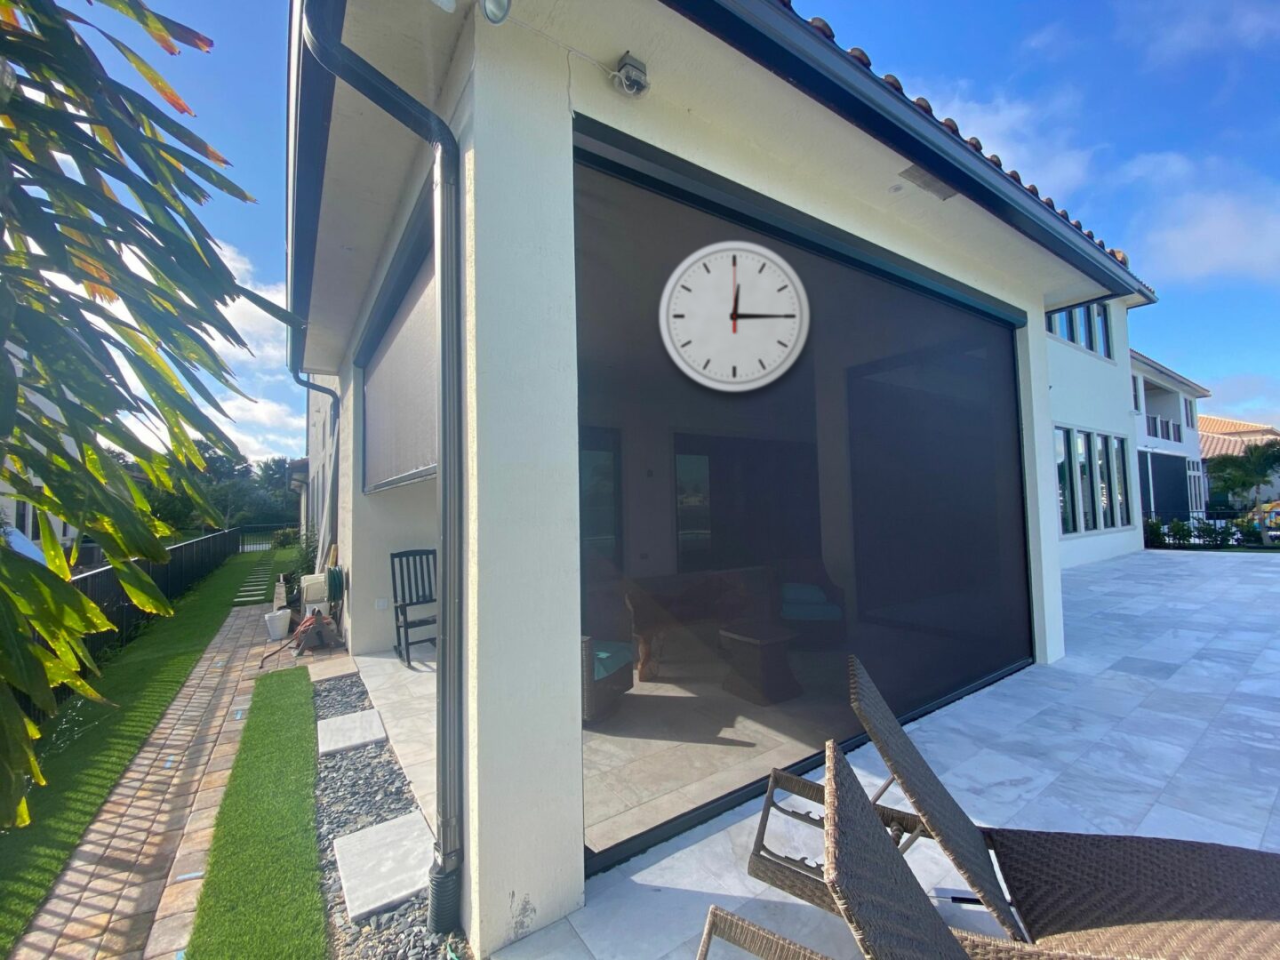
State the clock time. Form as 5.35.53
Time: 12.15.00
